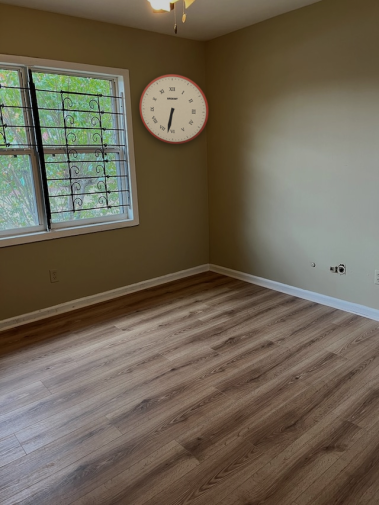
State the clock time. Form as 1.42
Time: 6.32
